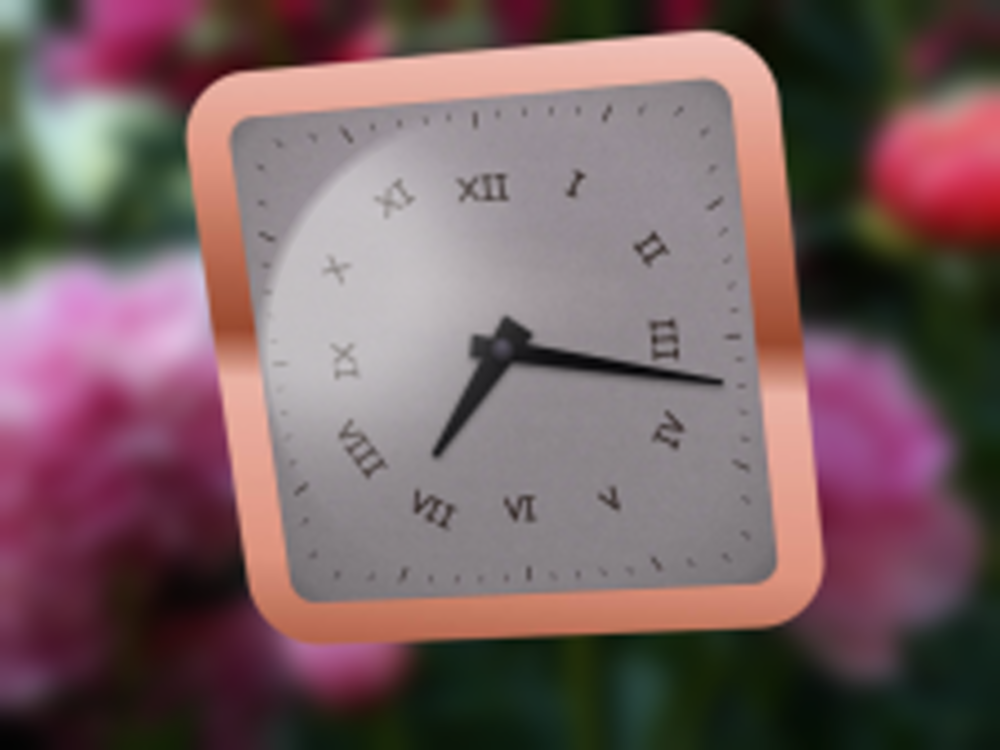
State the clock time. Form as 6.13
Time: 7.17
